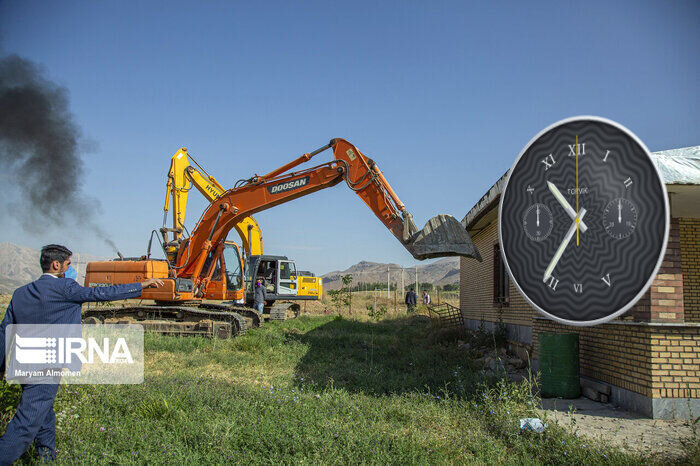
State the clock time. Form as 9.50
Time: 10.36
